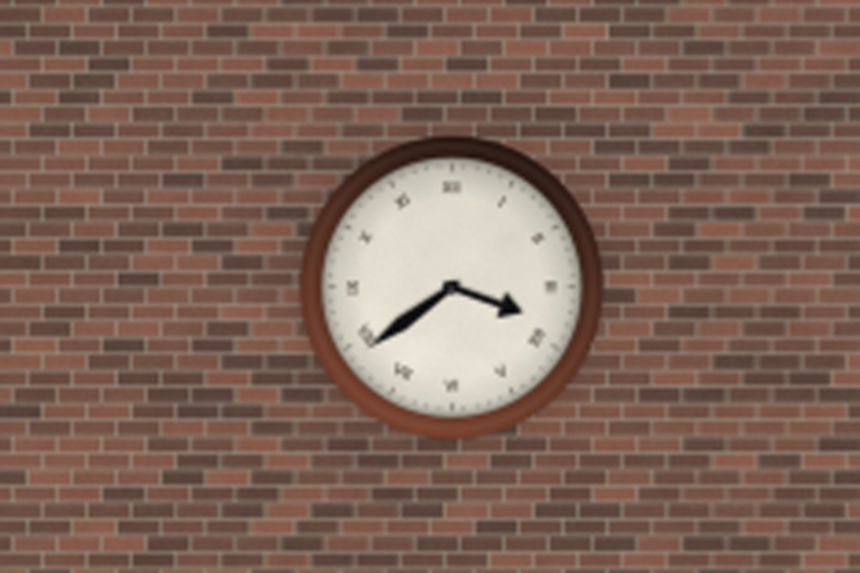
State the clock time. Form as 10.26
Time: 3.39
